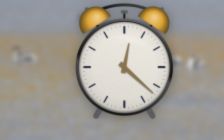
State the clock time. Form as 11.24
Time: 12.22
